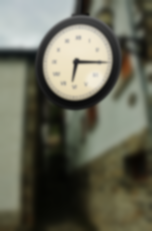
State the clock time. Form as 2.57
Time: 6.15
